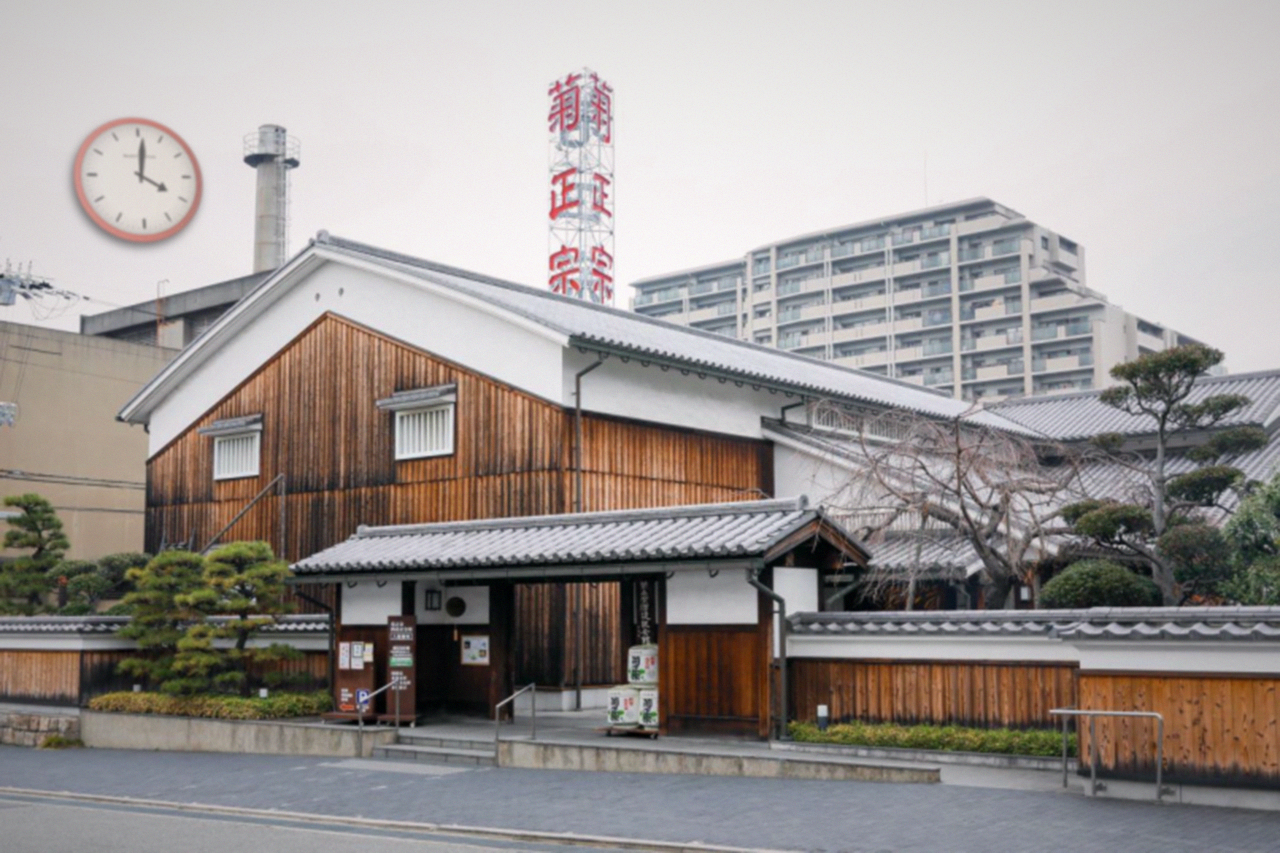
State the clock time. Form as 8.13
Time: 4.01
